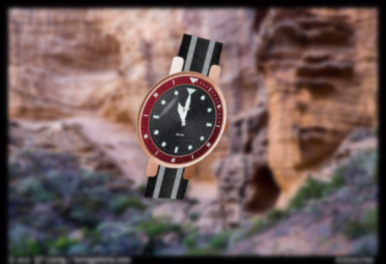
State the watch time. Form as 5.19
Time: 11.00
